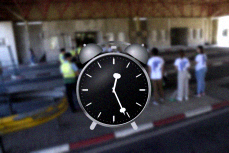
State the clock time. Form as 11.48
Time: 12.26
